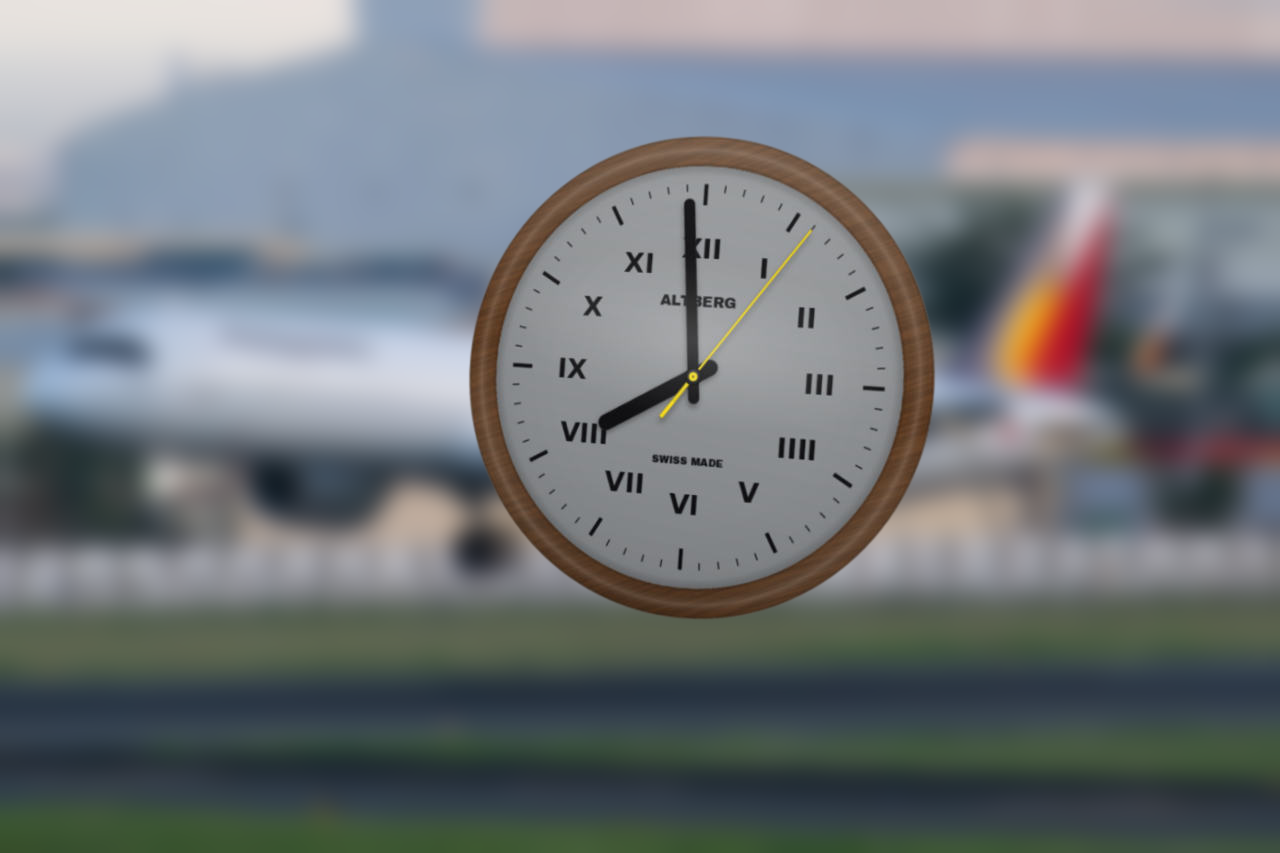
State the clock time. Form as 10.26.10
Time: 7.59.06
